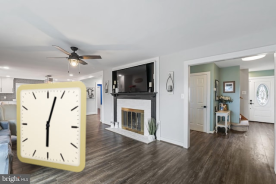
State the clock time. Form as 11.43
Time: 6.03
